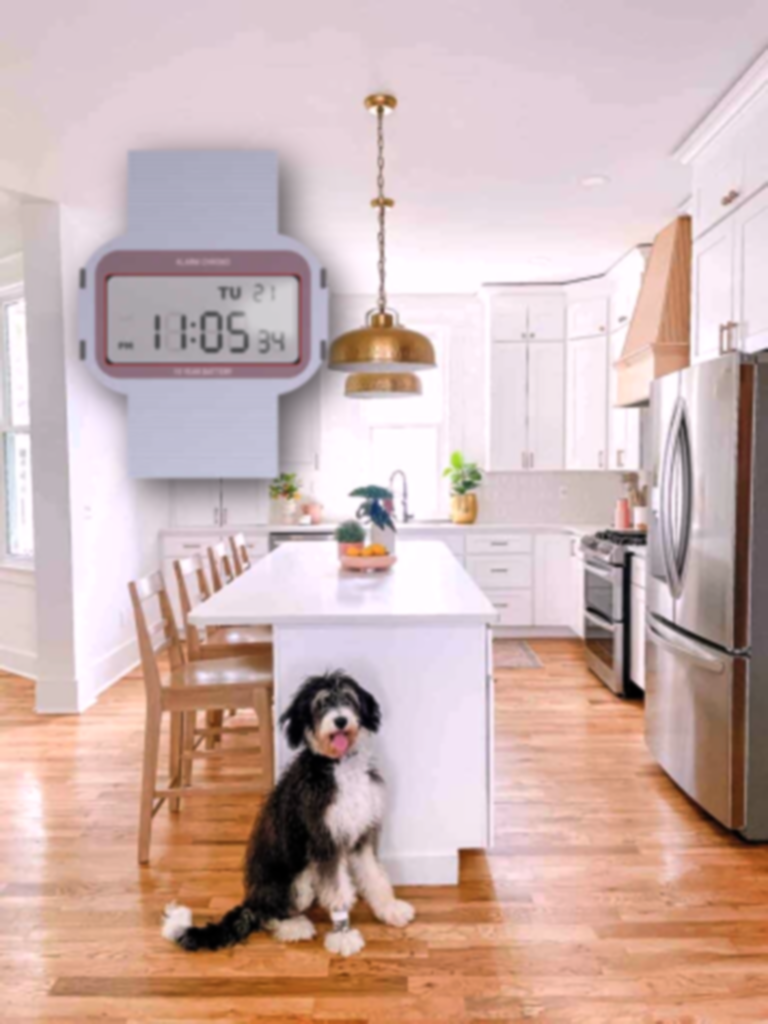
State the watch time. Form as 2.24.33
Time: 11.05.34
